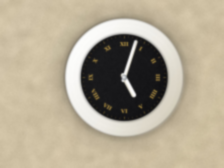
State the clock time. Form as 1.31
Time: 5.03
